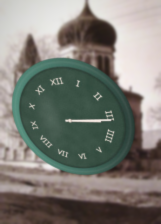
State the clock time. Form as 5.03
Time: 3.16
